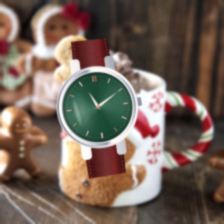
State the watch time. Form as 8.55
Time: 11.10
